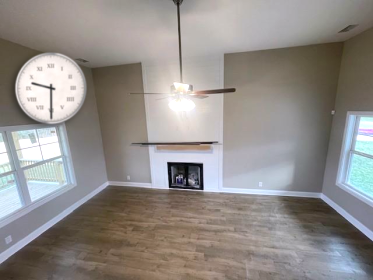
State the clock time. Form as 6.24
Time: 9.30
